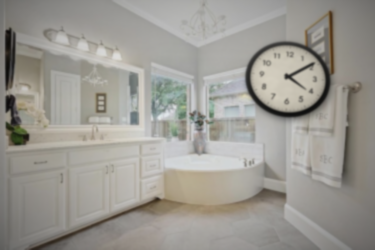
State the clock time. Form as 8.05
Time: 4.09
